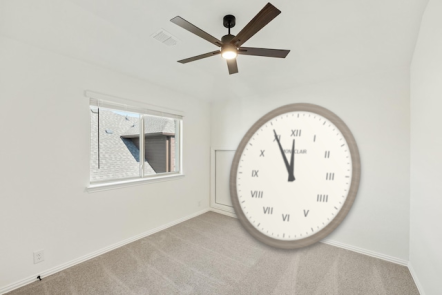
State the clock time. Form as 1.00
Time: 11.55
